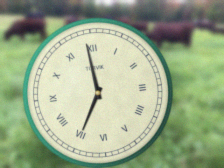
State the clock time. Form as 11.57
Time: 6.59
